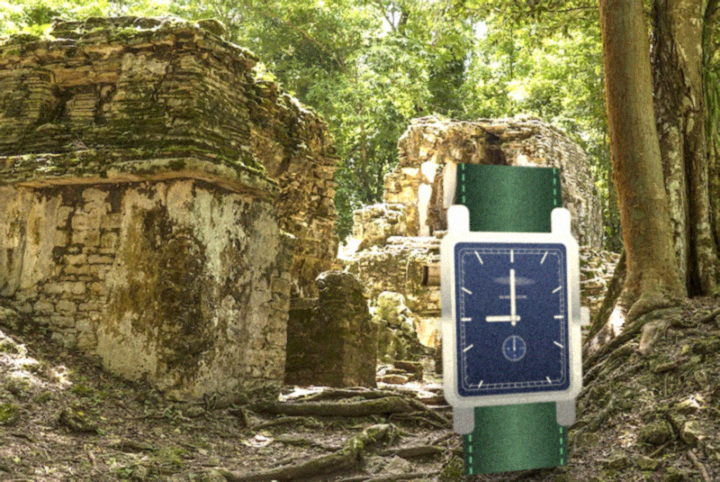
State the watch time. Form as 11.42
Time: 9.00
